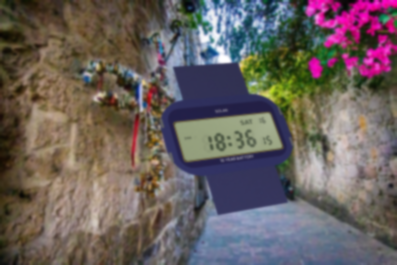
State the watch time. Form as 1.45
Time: 18.36
